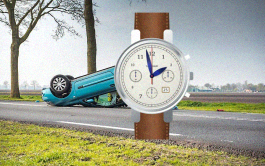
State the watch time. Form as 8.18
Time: 1.58
